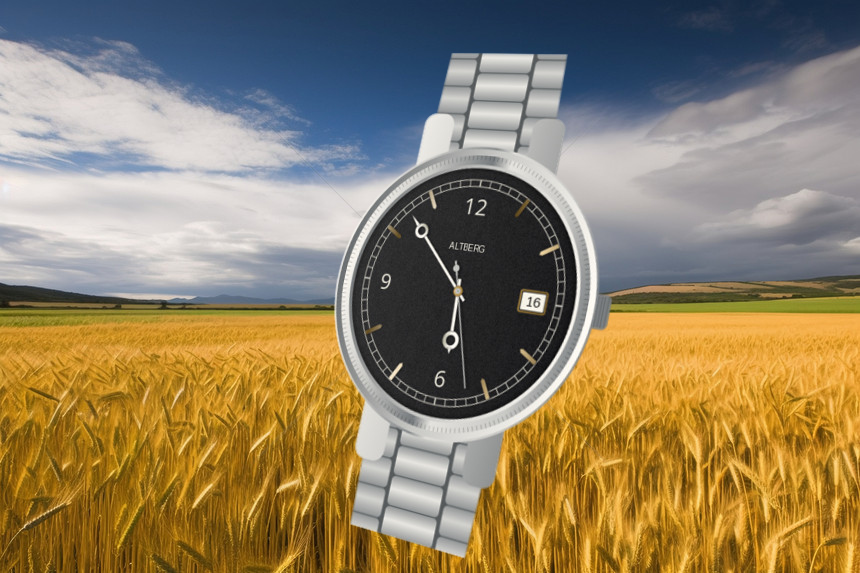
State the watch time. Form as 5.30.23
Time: 5.52.27
